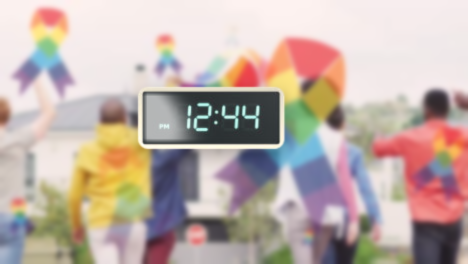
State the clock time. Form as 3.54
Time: 12.44
